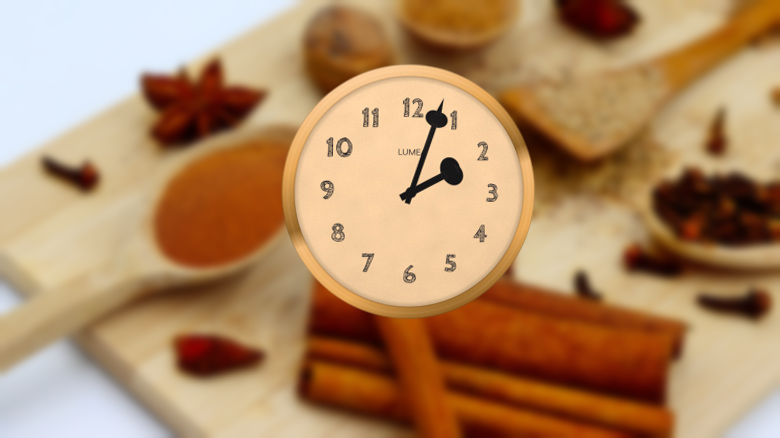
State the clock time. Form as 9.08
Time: 2.03
